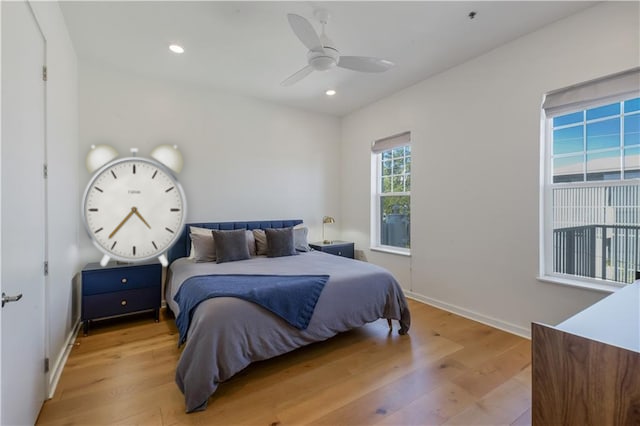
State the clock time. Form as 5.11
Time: 4.37
